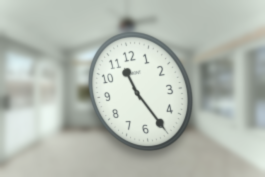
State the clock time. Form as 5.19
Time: 11.25
